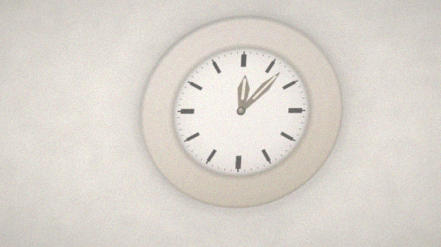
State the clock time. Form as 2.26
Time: 12.07
